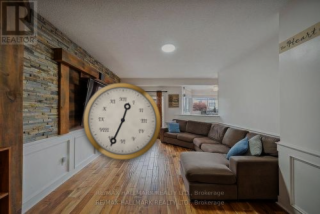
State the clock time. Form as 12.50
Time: 12.34
